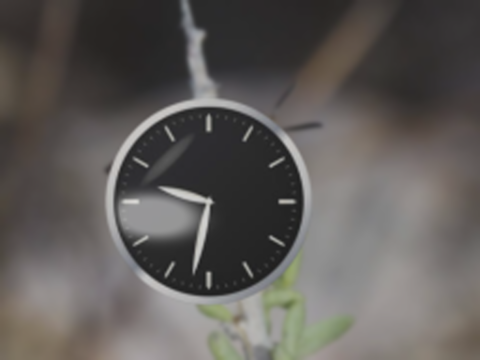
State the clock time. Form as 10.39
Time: 9.32
